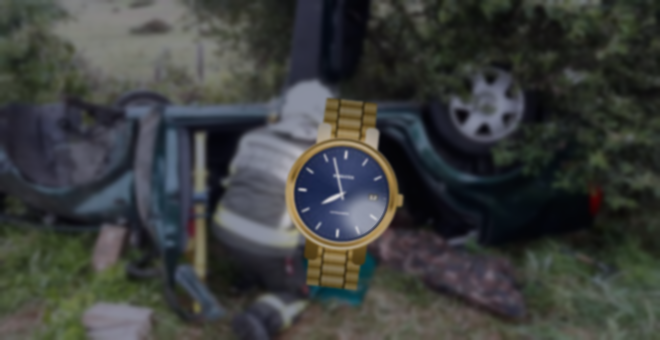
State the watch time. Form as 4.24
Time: 7.57
